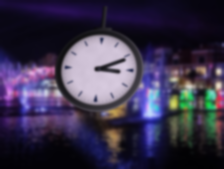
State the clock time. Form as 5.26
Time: 3.11
